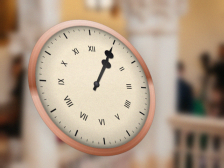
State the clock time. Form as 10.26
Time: 1.05
